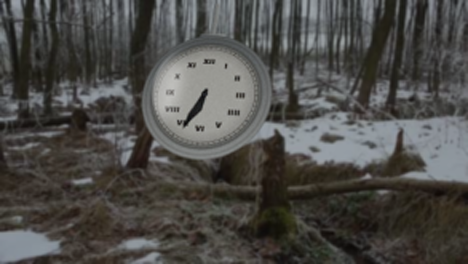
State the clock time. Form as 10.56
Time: 6.34
